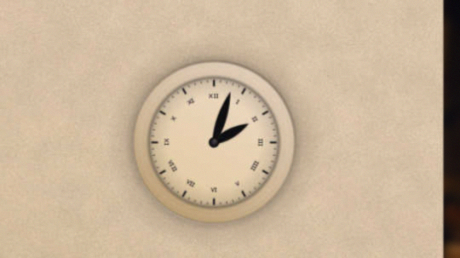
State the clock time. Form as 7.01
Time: 2.03
